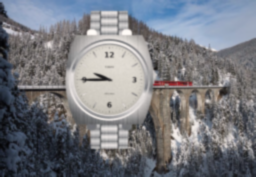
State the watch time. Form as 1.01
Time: 9.45
